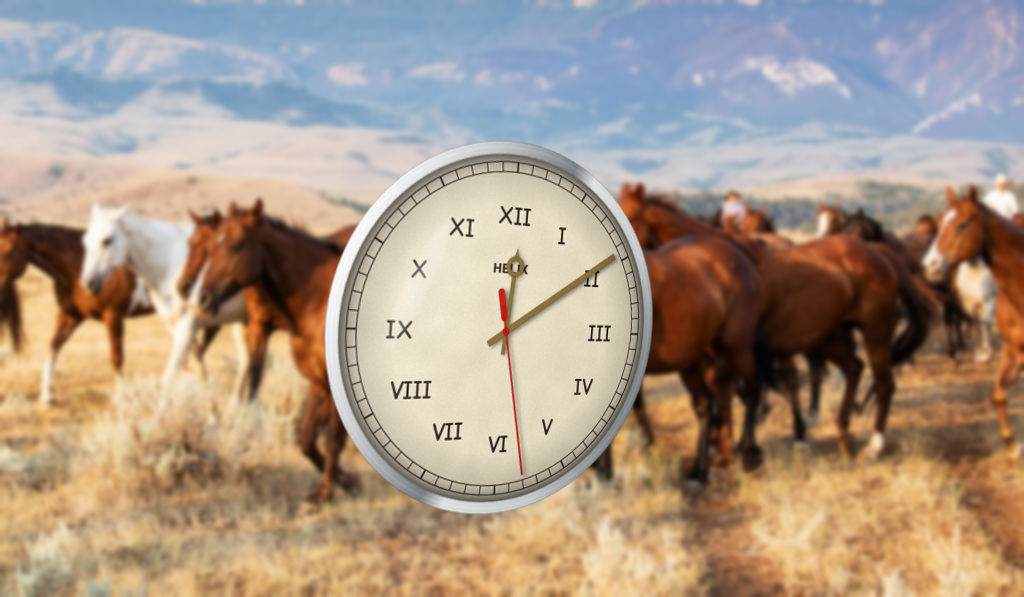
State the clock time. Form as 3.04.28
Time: 12.09.28
